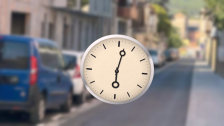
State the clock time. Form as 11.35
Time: 6.02
